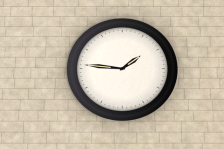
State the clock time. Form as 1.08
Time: 1.46
